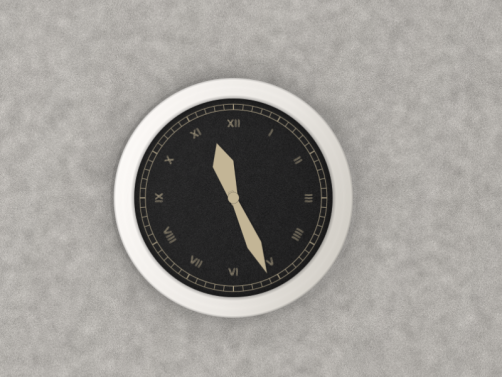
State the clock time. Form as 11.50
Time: 11.26
